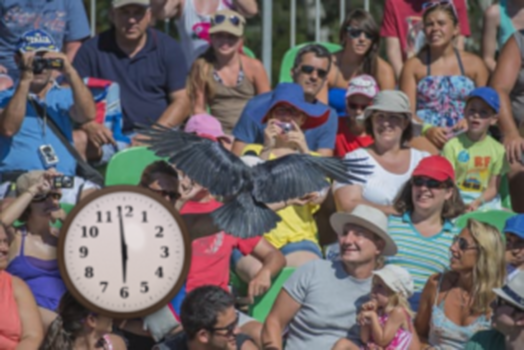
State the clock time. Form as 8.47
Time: 5.59
